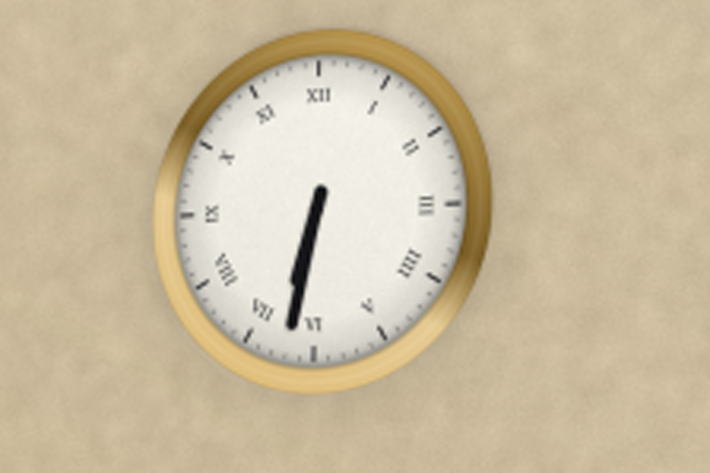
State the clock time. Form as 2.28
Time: 6.32
